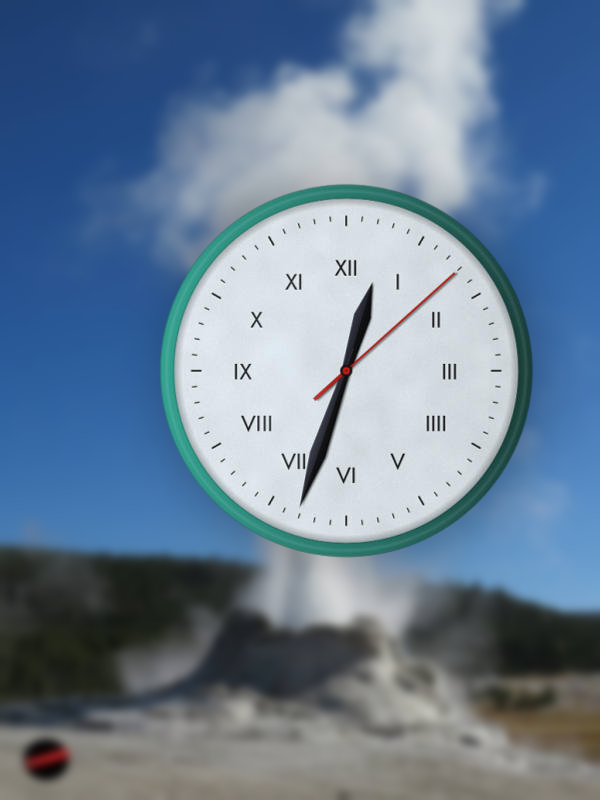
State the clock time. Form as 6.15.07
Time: 12.33.08
